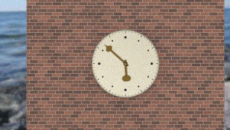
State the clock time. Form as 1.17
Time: 5.52
